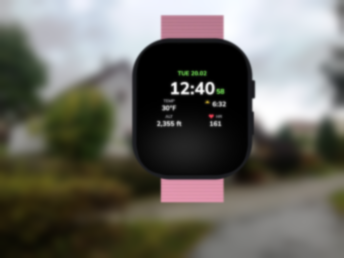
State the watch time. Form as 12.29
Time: 12.40
